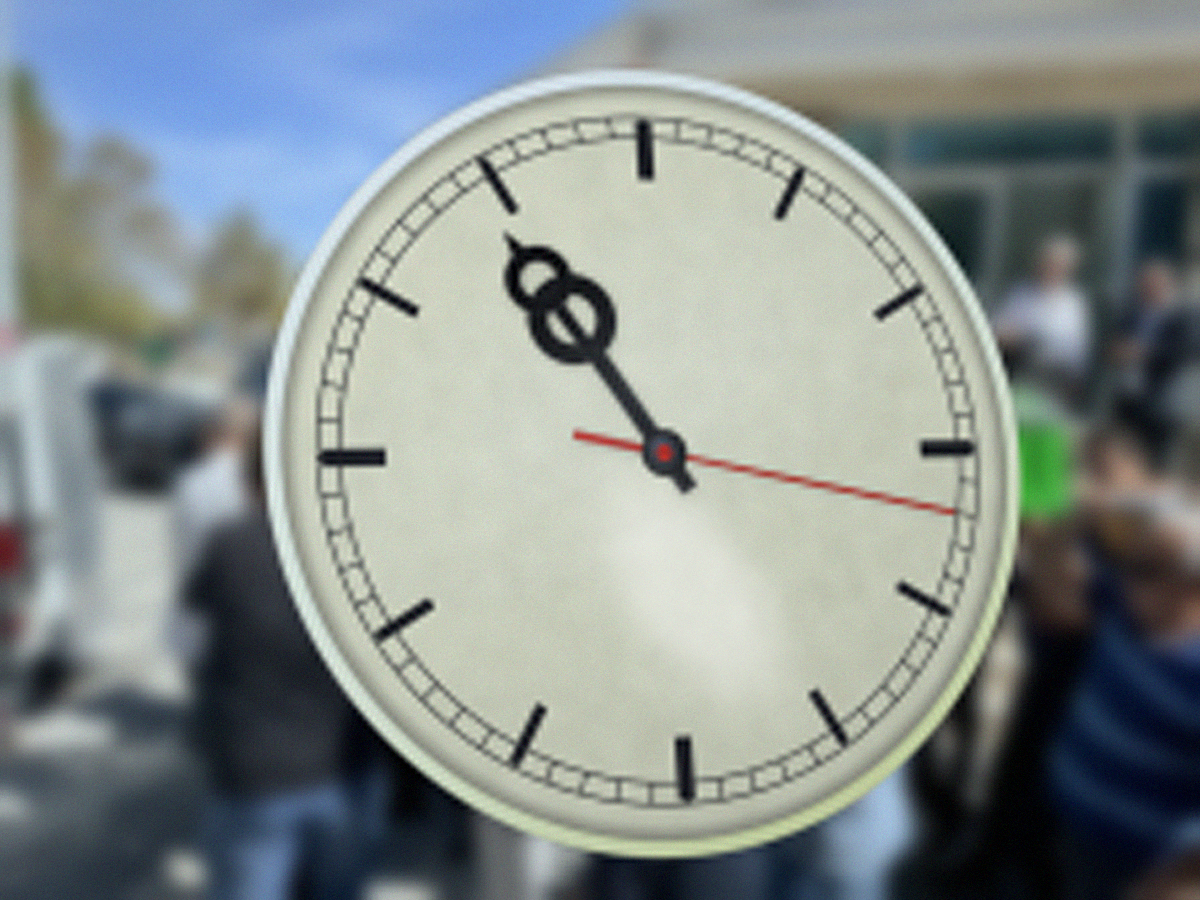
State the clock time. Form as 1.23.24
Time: 10.54.17
